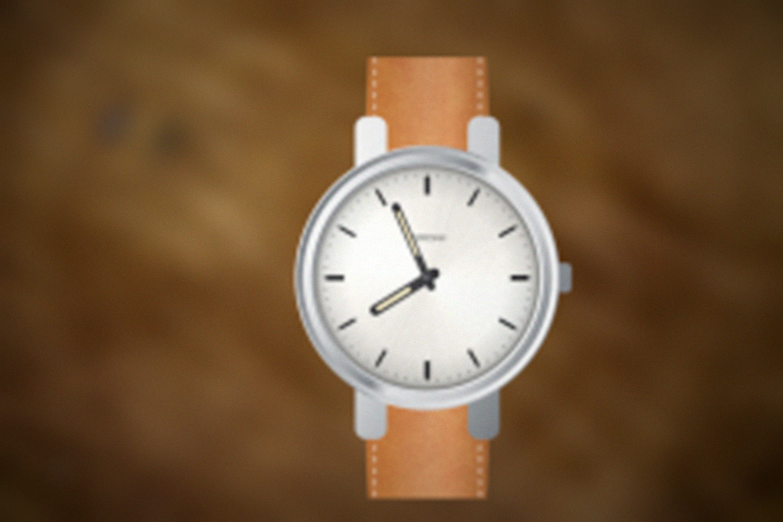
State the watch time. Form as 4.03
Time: 7.56
